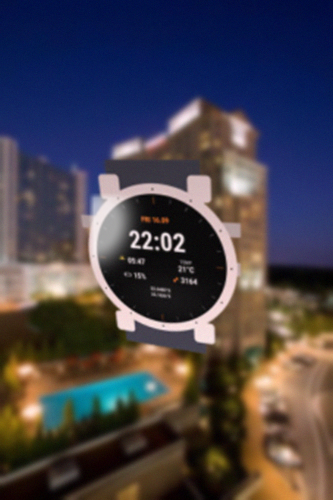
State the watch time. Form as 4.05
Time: 22.02
